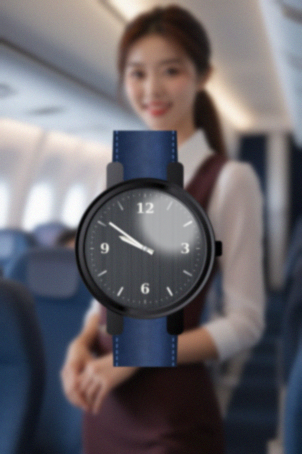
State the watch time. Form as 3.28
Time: 9.51
